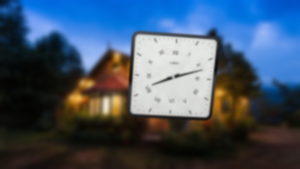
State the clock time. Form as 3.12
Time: 8.12
